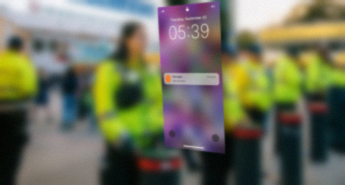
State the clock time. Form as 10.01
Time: 5.39
